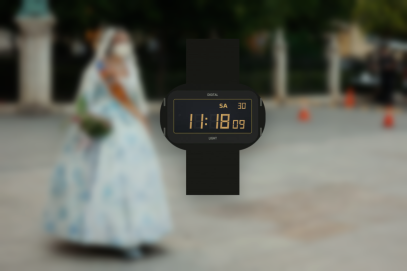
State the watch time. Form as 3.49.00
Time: 11.18.09
